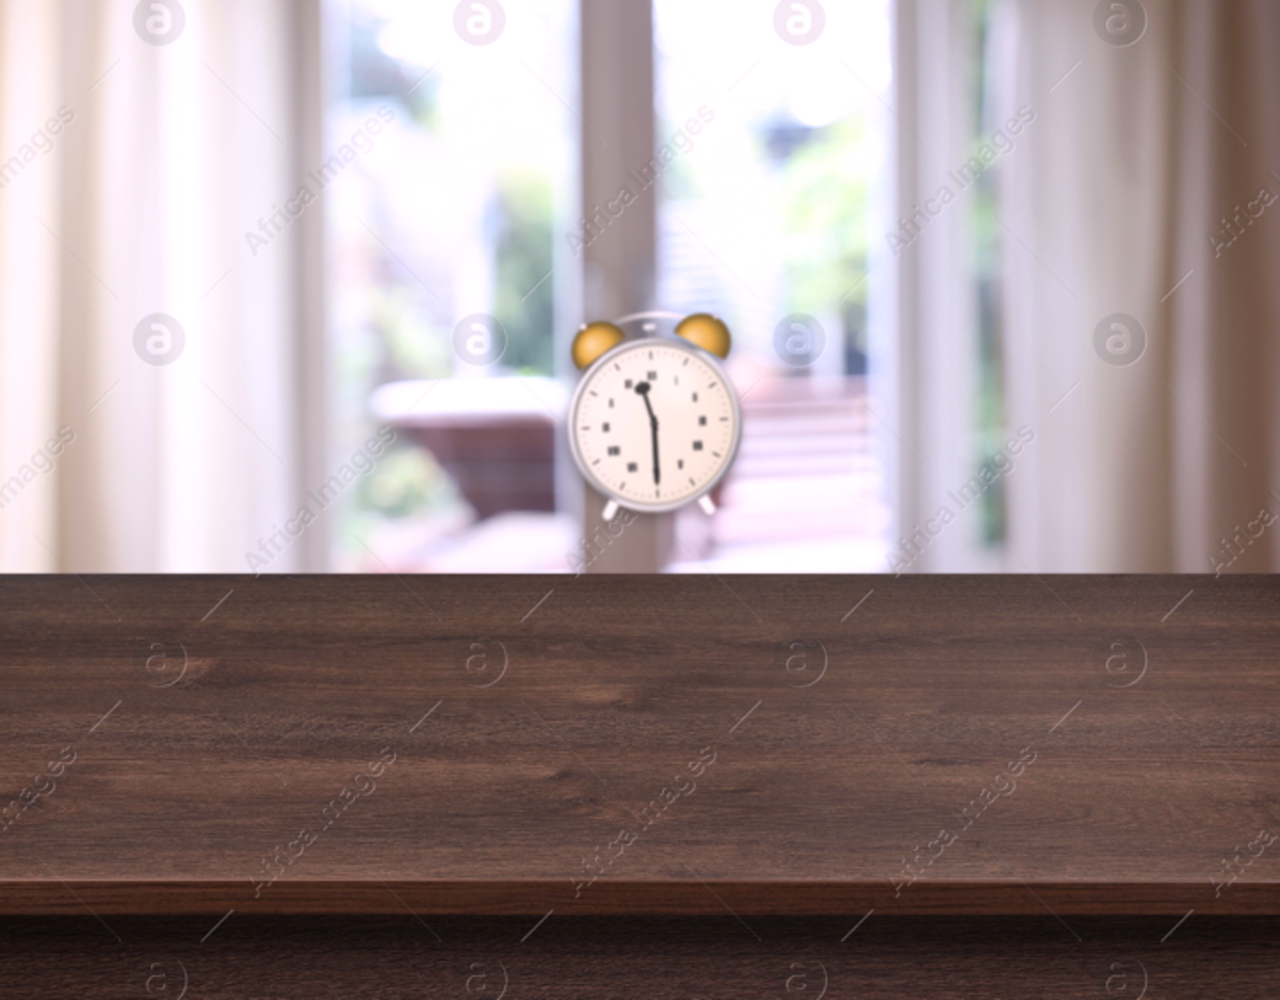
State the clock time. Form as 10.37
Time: 11.30
